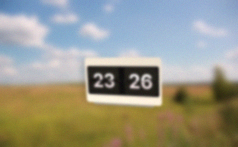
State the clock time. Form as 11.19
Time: 23.26
